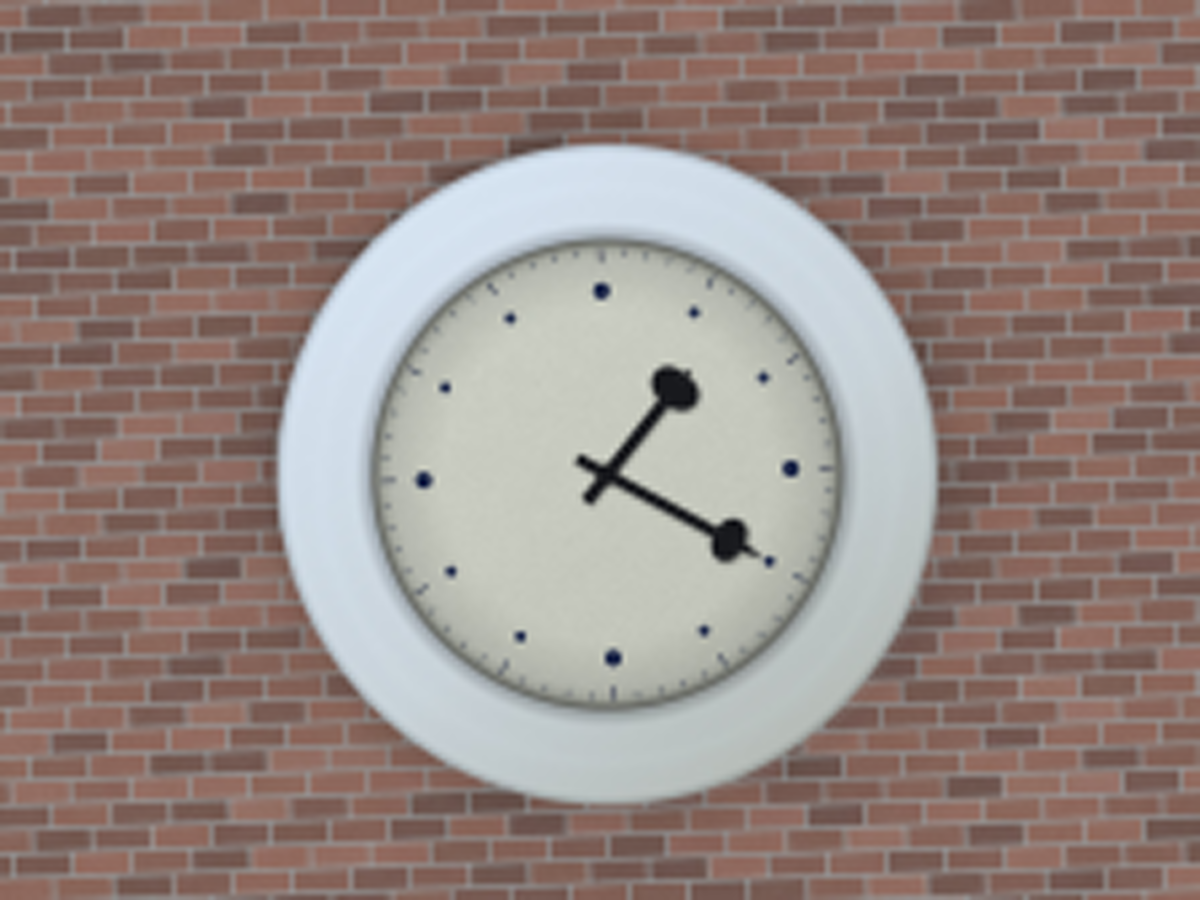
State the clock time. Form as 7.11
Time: 1.20
